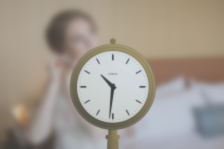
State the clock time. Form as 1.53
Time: 10.31
